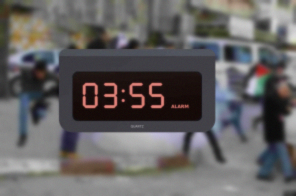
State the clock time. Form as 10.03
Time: 3.55
